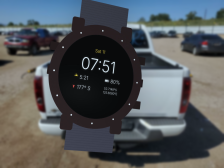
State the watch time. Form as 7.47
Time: 7.51
